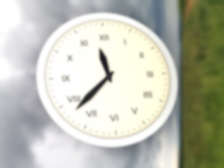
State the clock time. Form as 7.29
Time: 11.38
